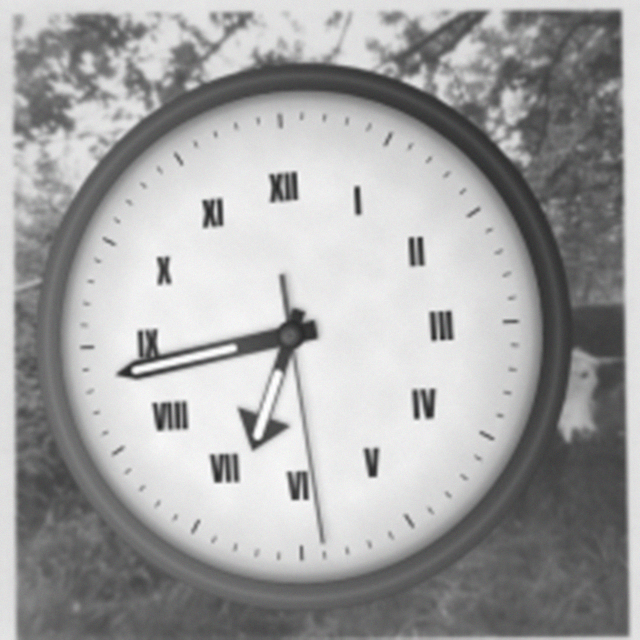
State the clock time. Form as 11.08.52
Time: 6.43.29
